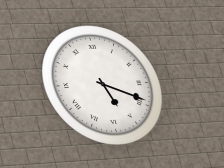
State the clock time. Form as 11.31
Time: 5.19
